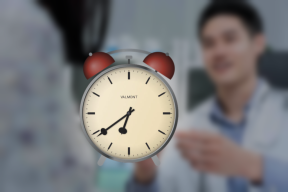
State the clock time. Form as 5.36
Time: 6.39
